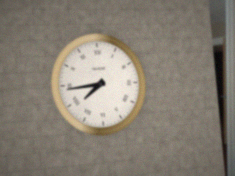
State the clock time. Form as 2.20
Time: 7.44
